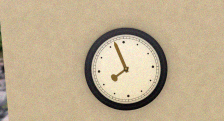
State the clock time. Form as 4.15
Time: 7.57
